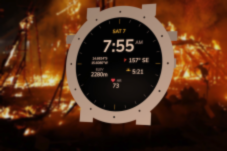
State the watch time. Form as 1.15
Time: 7.55
